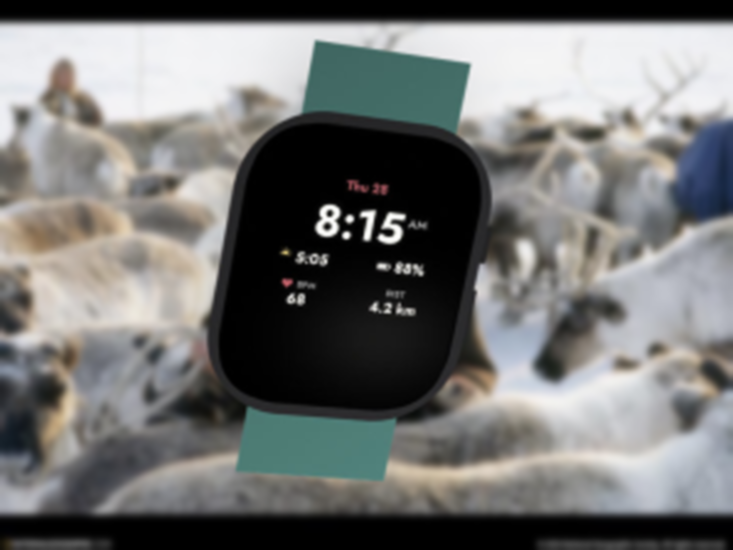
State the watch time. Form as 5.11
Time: 8.15
